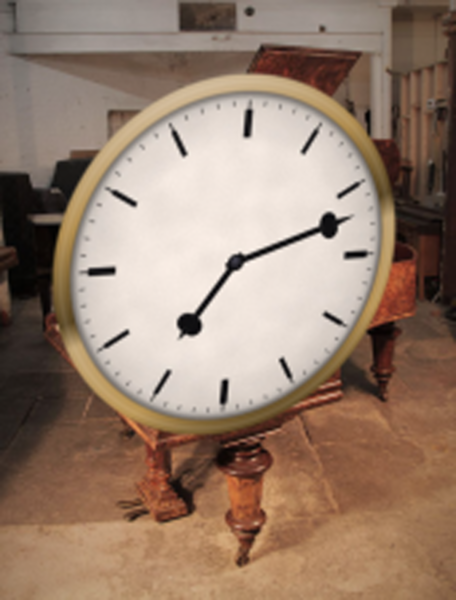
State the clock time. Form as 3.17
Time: 7.12
